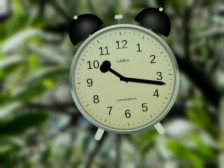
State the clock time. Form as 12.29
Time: 10.17
